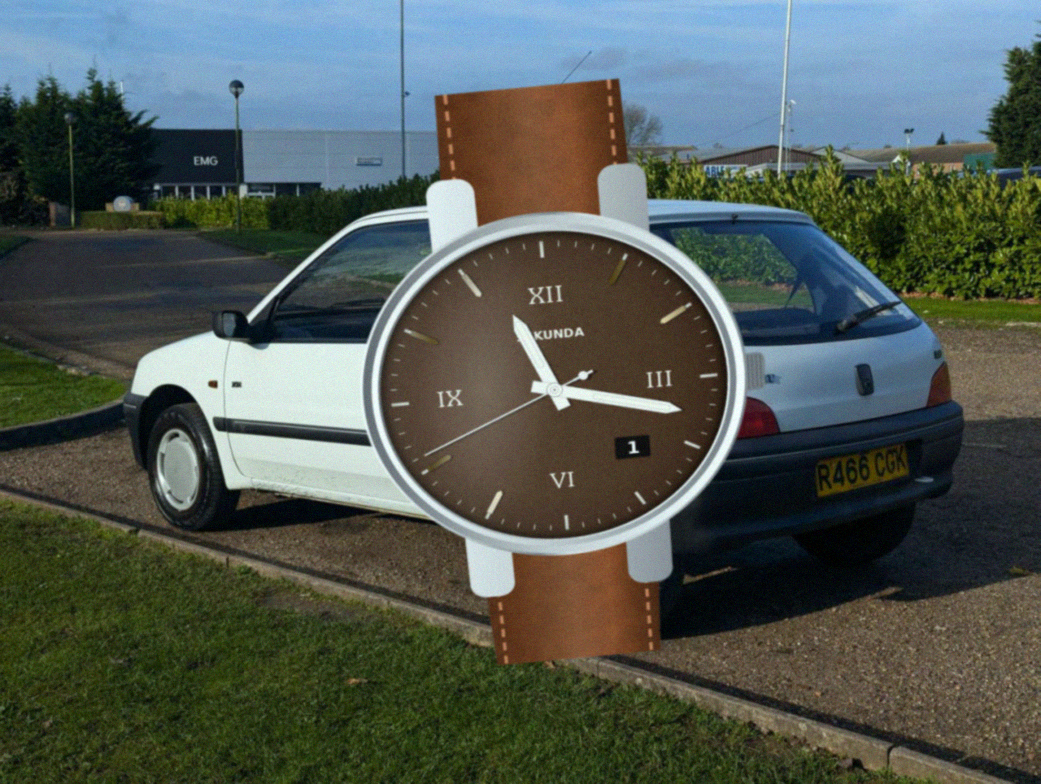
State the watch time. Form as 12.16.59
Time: 11.17.41
